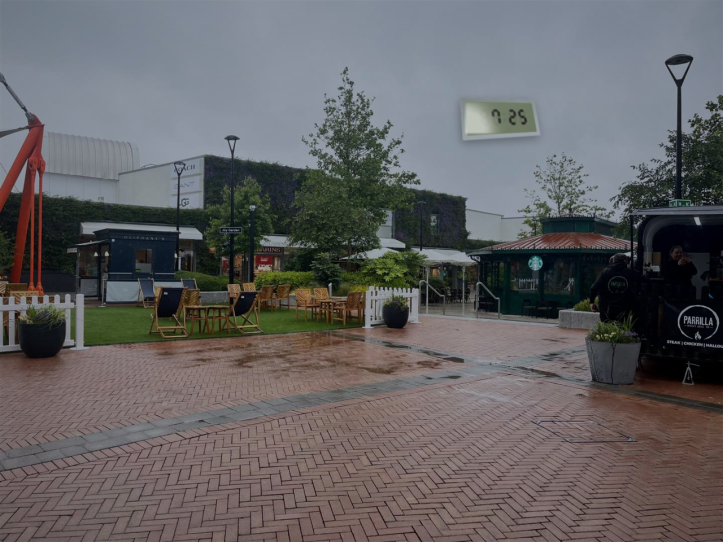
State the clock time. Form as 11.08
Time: 7.25
